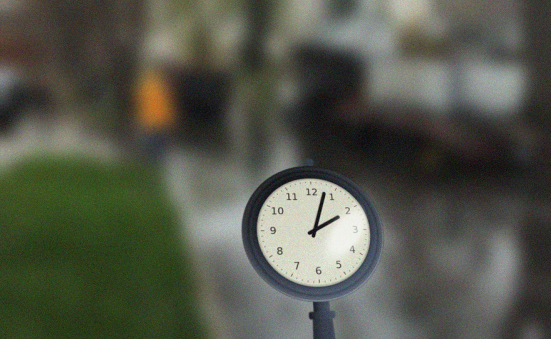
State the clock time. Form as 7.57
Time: 2.03
